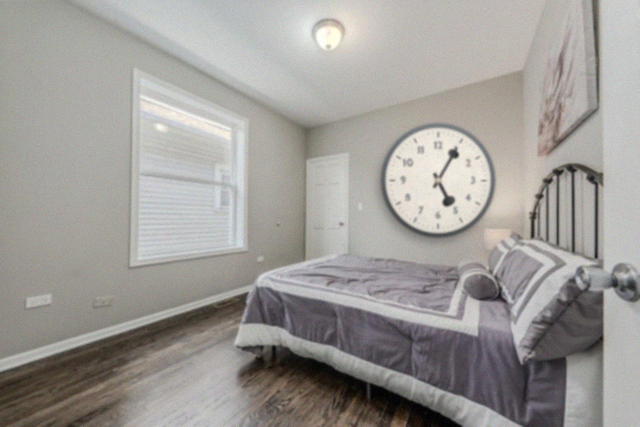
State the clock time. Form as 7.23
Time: 5.05
